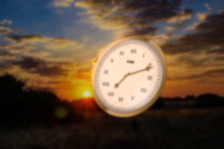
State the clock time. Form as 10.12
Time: 7.11
